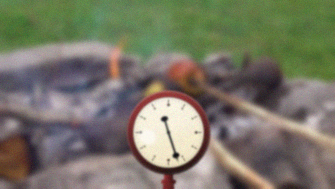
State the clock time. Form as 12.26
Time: 11.27
